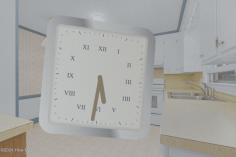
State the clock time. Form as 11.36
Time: 5.31
